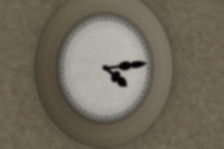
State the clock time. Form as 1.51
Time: 4.14
